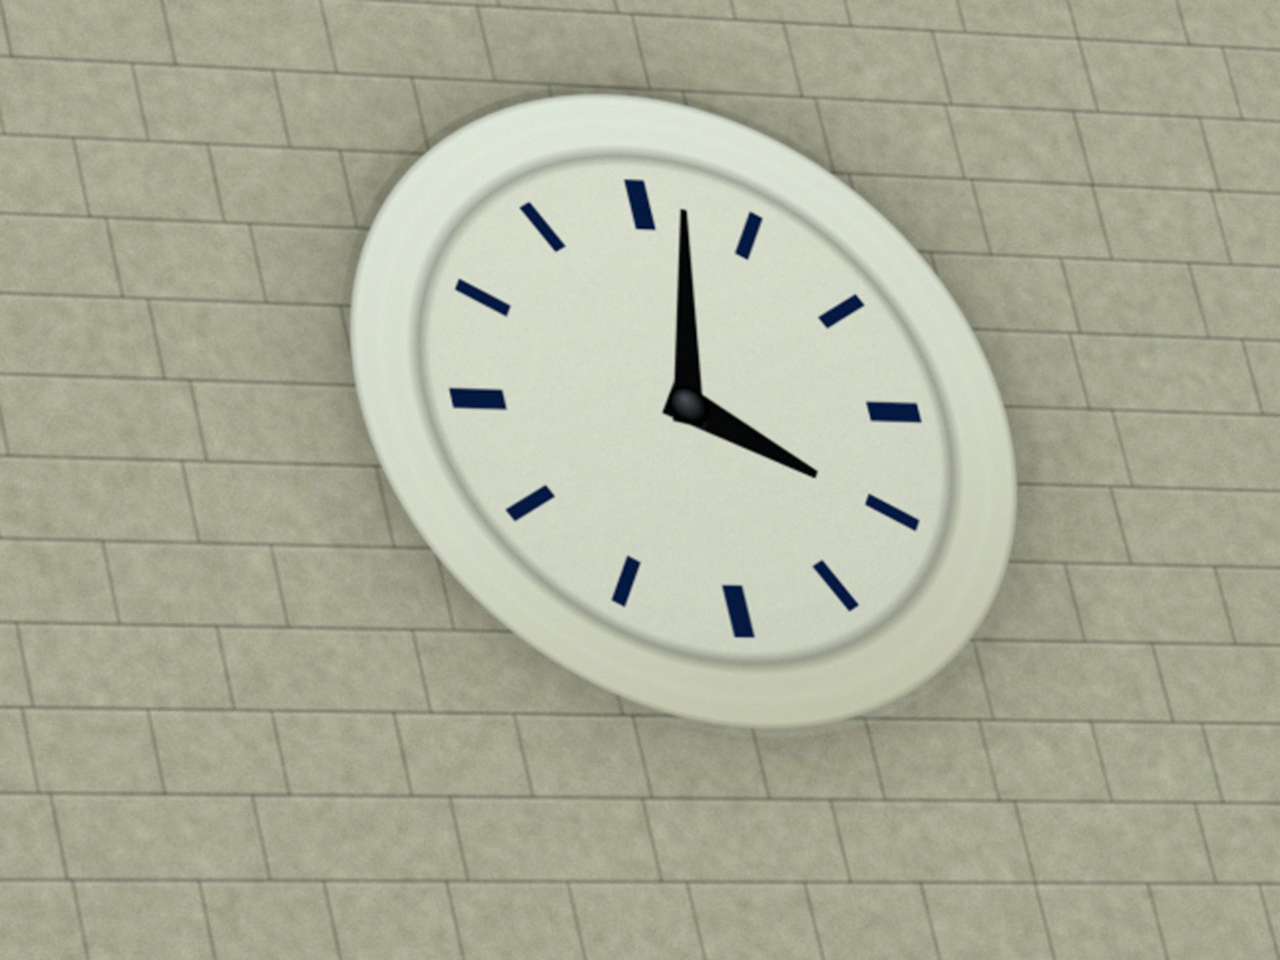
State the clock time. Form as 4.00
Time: 4.02
